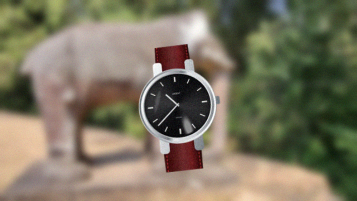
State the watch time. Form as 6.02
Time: 10.38
